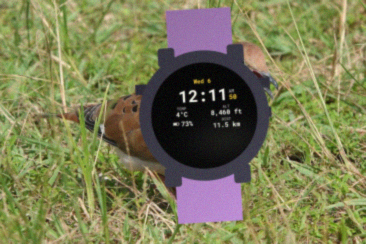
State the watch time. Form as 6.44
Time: 12.11
